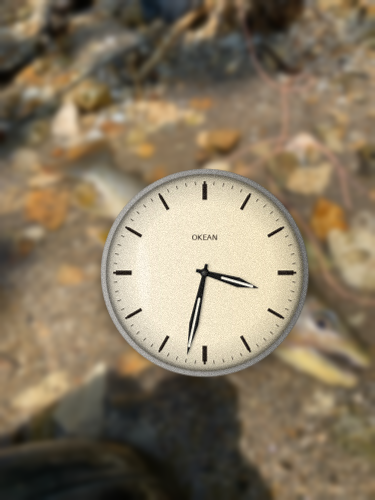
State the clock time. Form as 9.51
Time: 3.32
